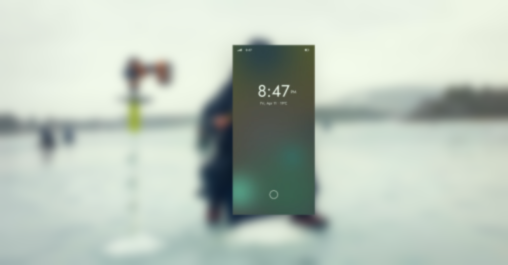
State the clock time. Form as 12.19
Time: 8.47
